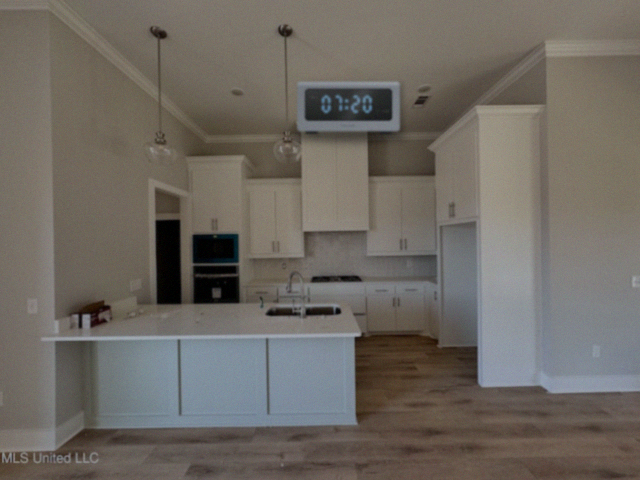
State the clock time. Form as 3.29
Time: 7.20
